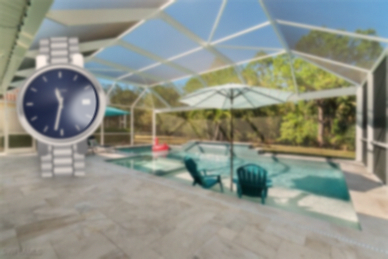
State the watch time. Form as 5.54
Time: 11.32
